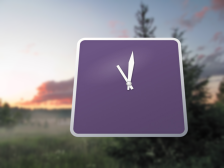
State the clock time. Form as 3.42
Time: 11.01
